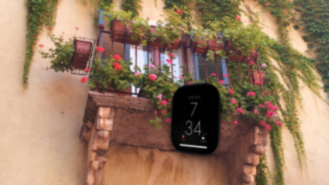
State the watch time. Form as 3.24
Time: 7.34
